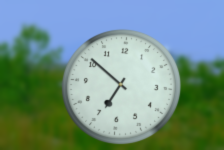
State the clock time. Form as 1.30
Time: 6.51
